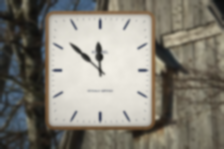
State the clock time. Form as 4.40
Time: 11.52
